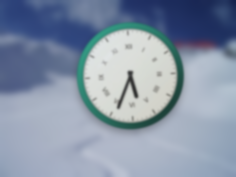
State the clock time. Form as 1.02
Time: 5.34
